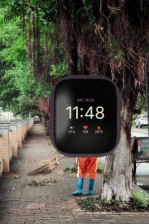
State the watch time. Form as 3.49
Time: 11.48
